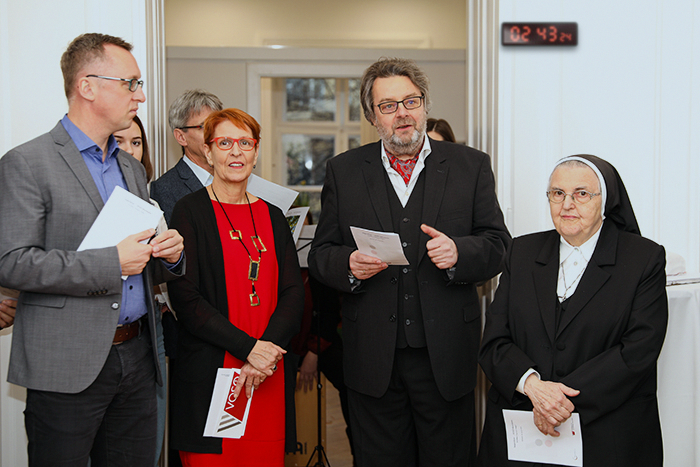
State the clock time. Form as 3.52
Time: 2.43
